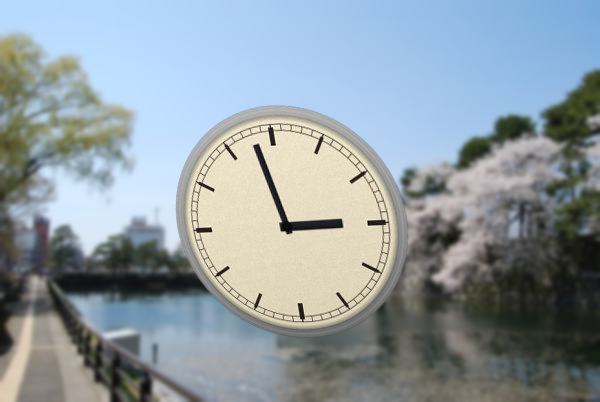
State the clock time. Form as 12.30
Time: 2.58
